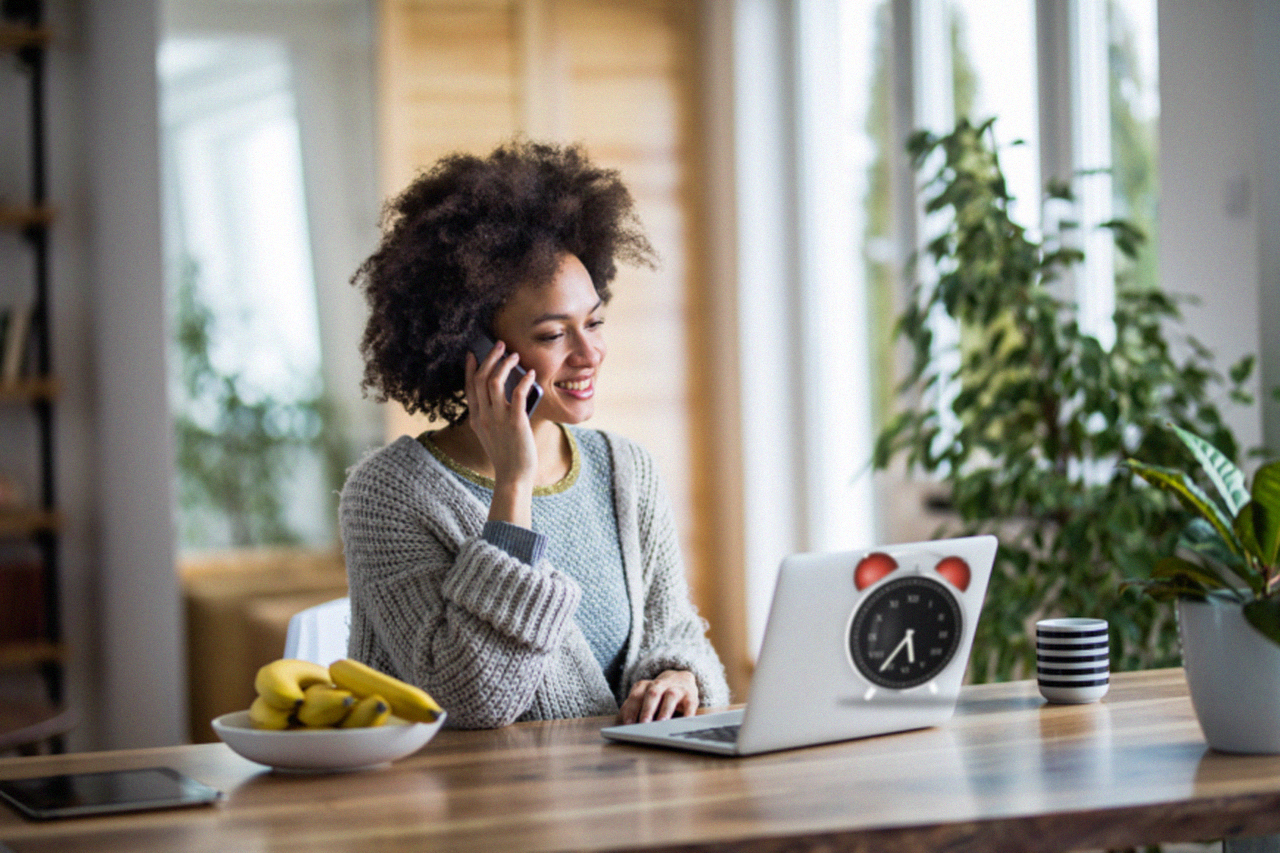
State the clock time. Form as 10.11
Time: 5.36
